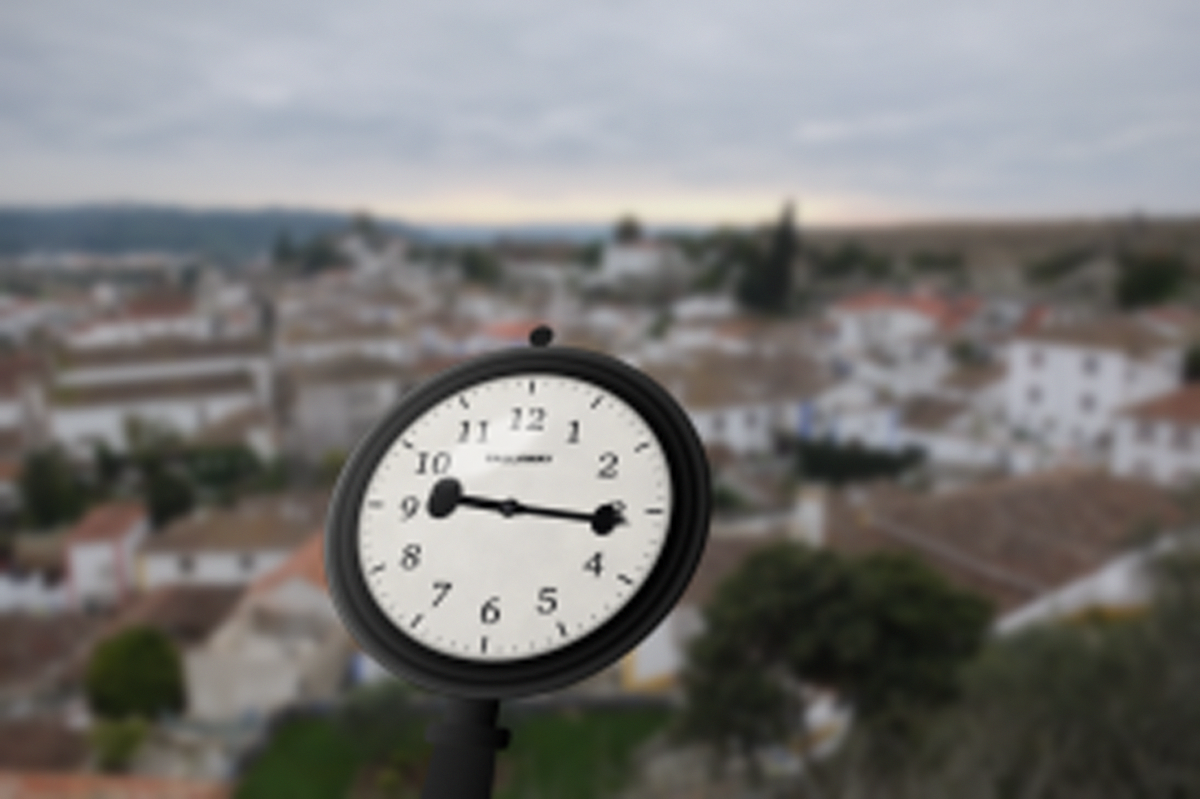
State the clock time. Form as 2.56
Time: 9.16
